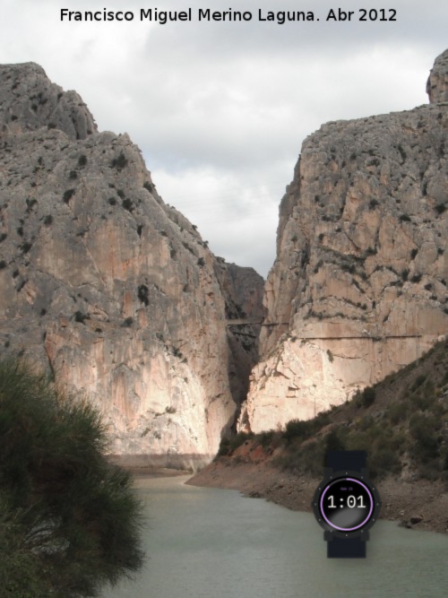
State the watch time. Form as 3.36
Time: 1.01
